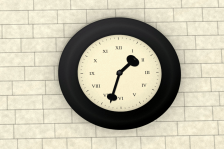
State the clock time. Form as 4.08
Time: 1.33
